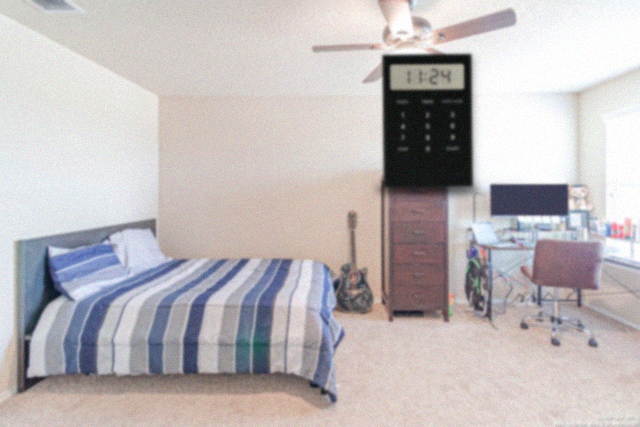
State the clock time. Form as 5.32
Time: 11.24
